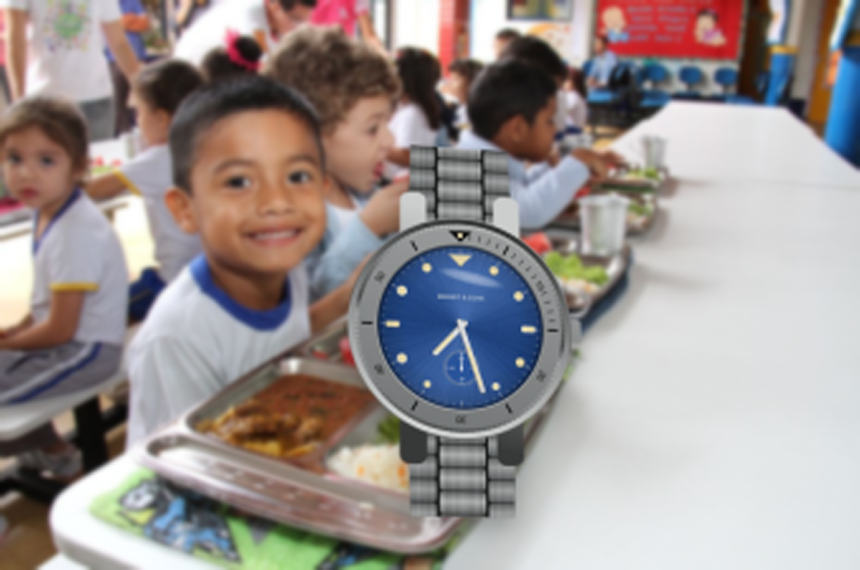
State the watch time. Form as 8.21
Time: 7.27
